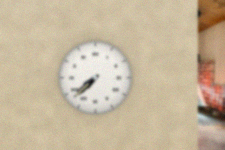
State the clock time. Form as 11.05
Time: 7.38
